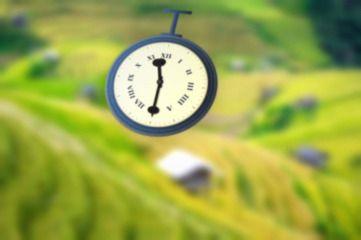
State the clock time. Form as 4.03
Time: 11.30
